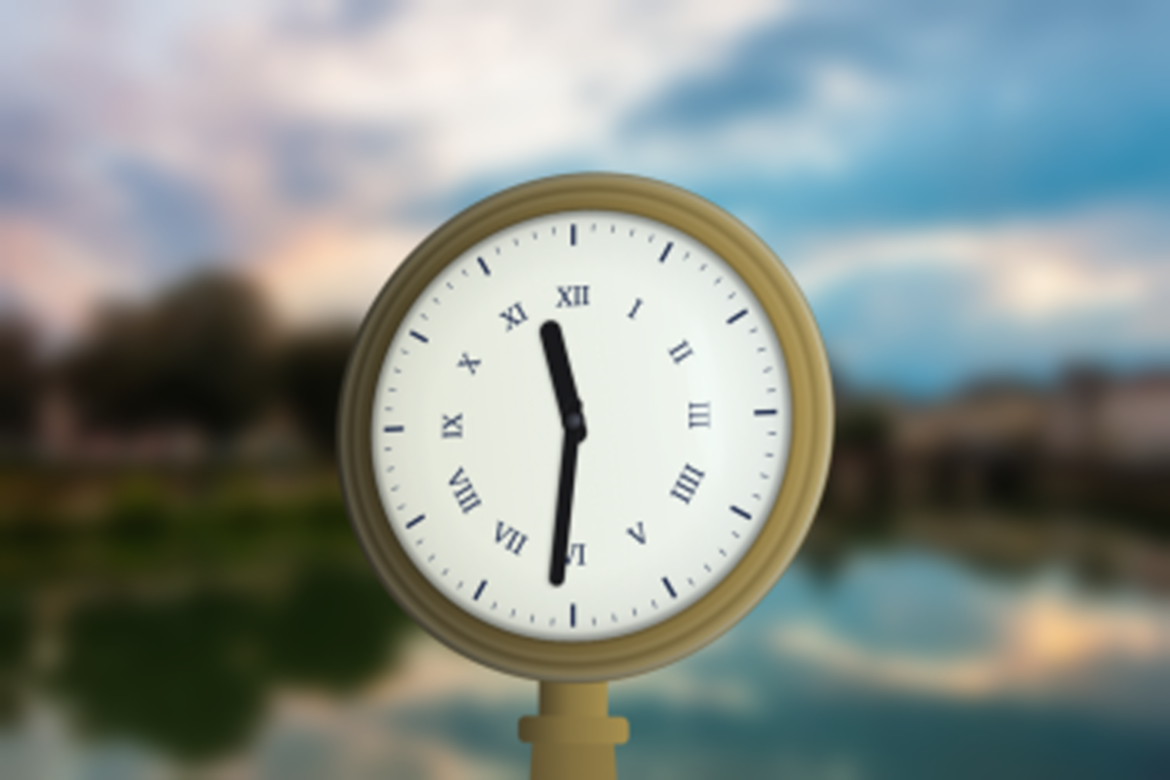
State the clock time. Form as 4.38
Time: 11.31
